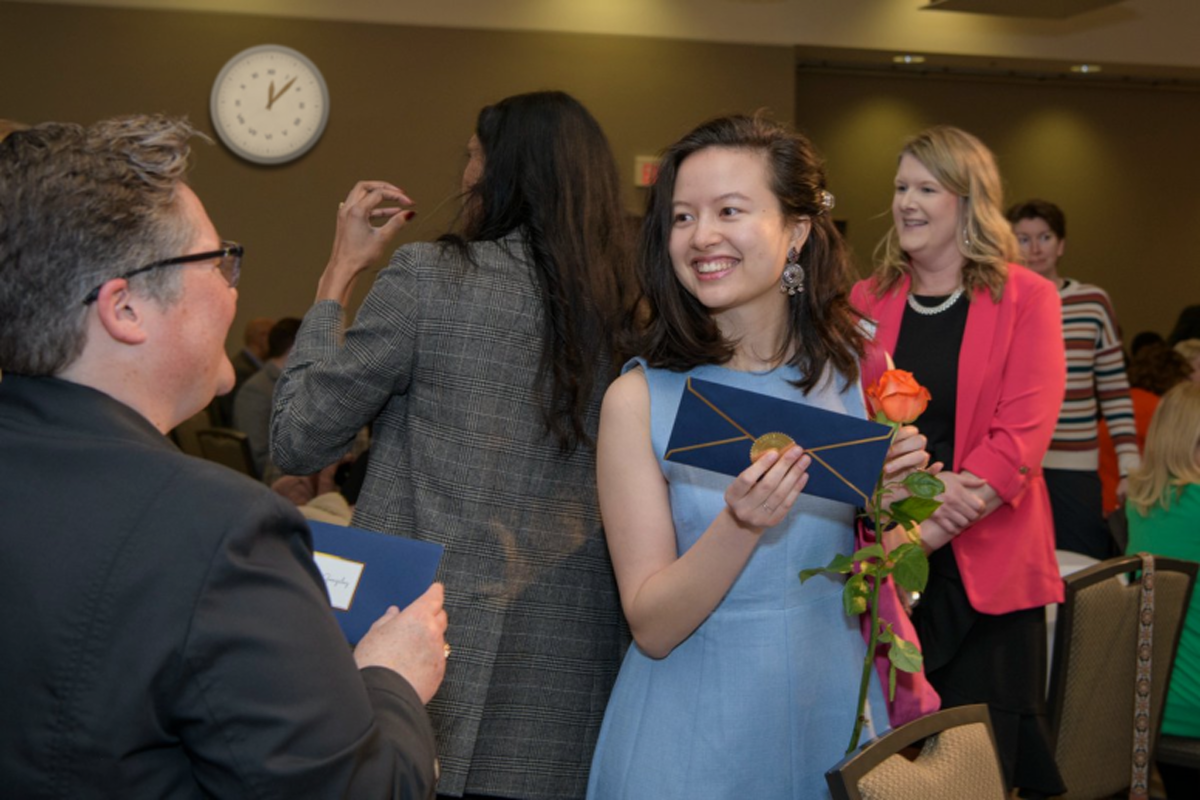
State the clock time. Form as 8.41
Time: 12.07
